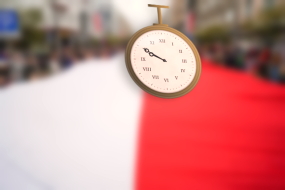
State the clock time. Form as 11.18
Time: 9.50
